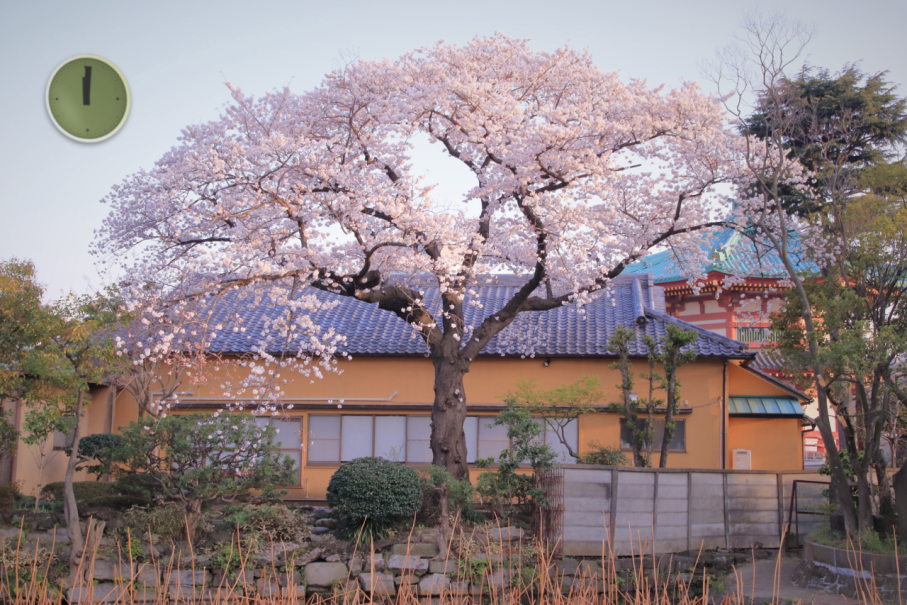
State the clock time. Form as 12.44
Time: 12.01
